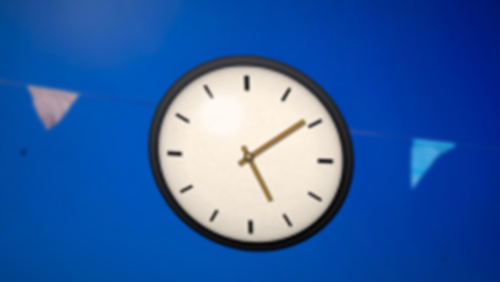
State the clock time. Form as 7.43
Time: 5.09
